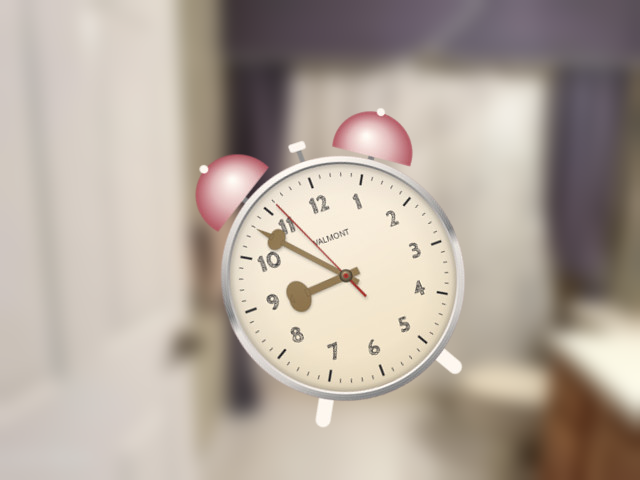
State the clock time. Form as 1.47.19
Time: 8.52.56
